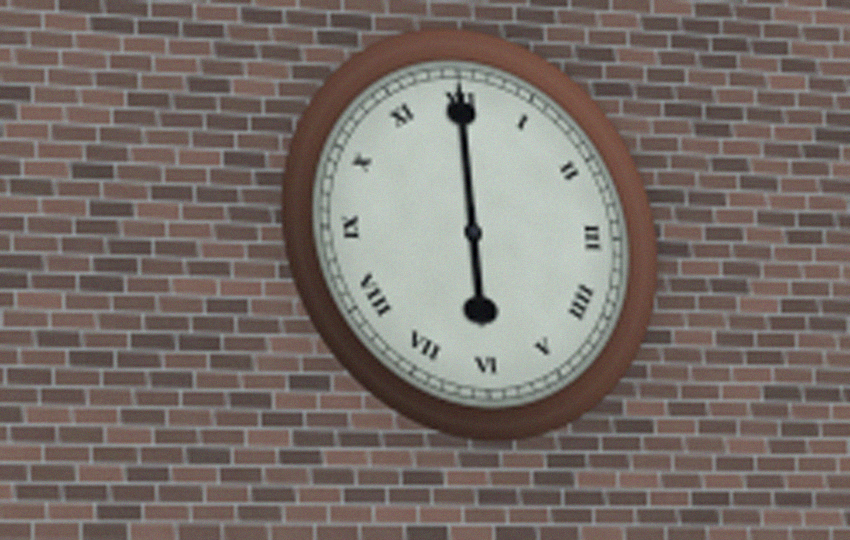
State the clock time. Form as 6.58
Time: 6.00
